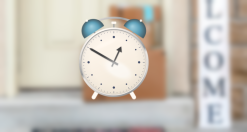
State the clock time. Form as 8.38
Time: 12.50
